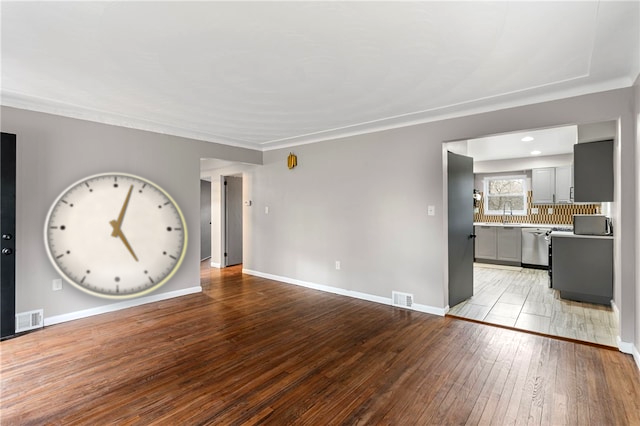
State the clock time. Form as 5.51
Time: 5.03
